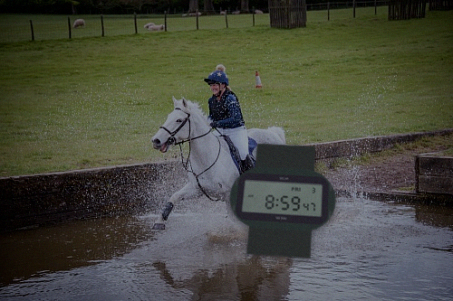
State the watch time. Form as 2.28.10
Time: 8.59.47
